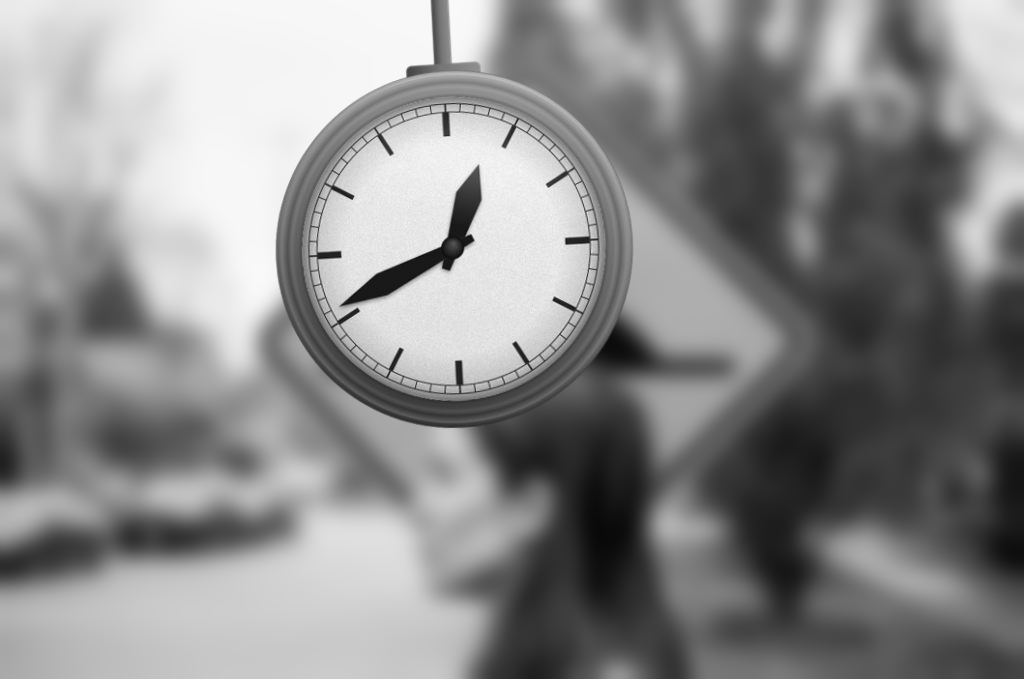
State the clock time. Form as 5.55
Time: 12.41
